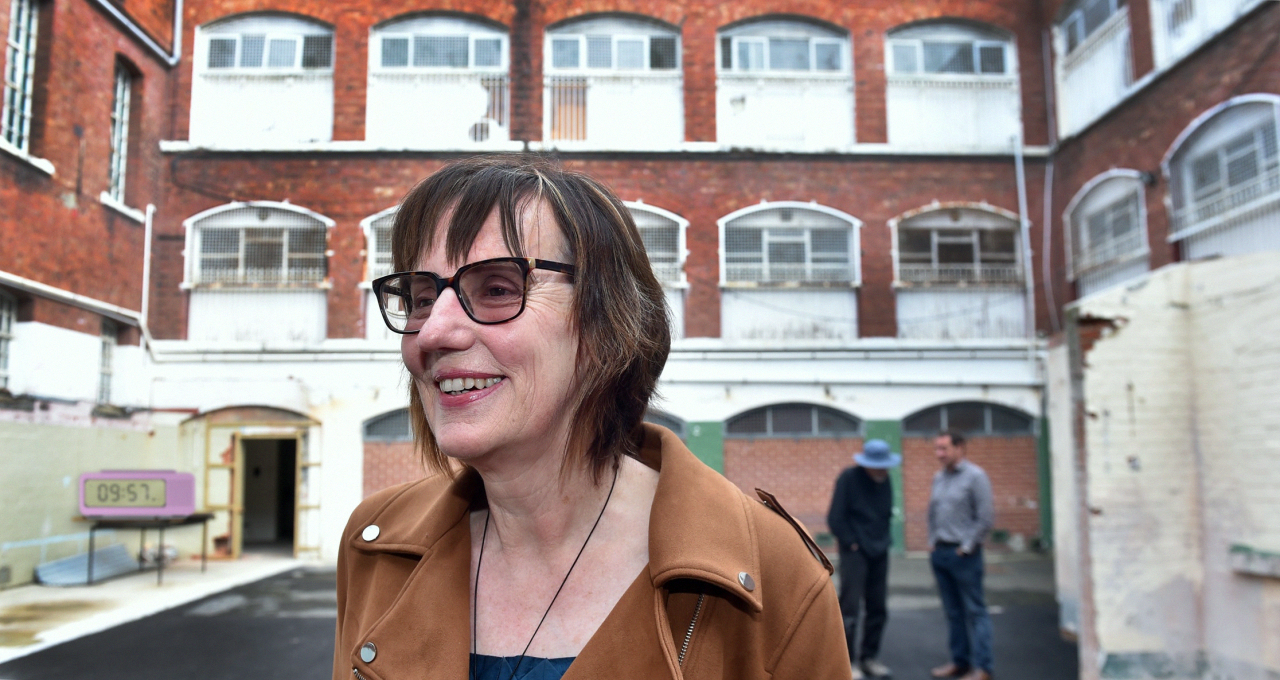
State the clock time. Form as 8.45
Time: 9.57
